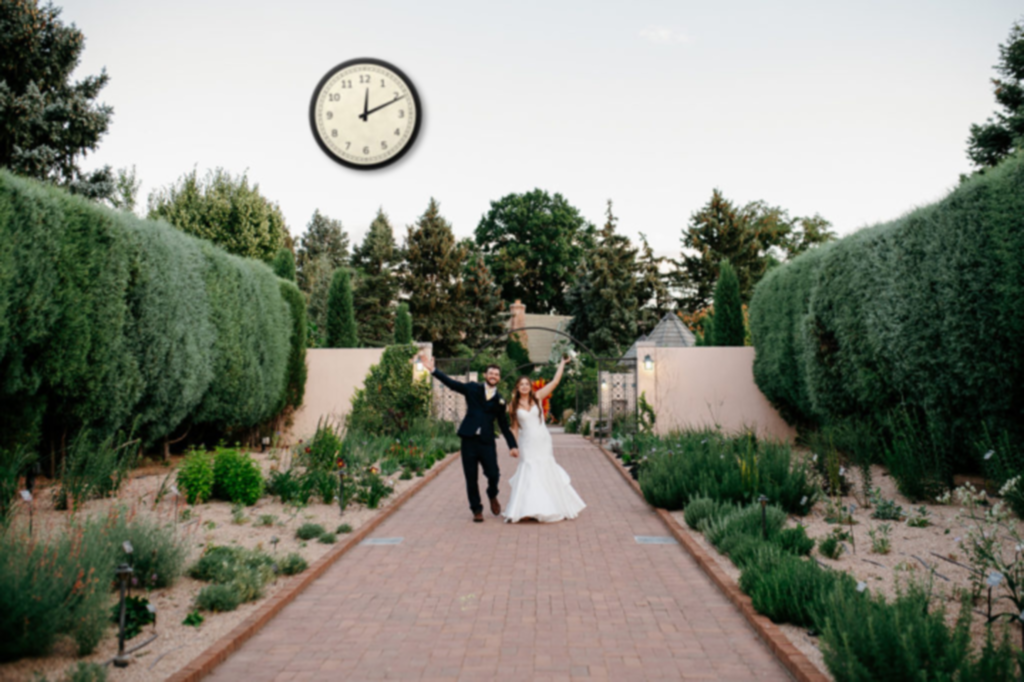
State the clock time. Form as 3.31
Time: 12.11
